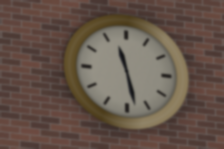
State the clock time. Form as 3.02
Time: 11.28
